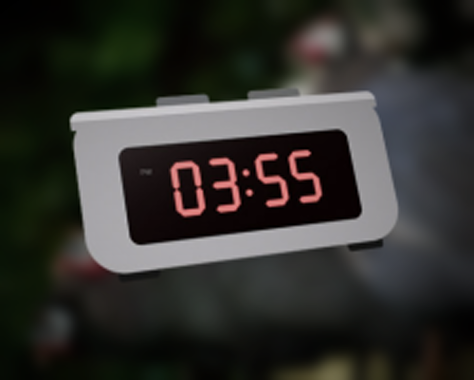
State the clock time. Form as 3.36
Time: 3.55
